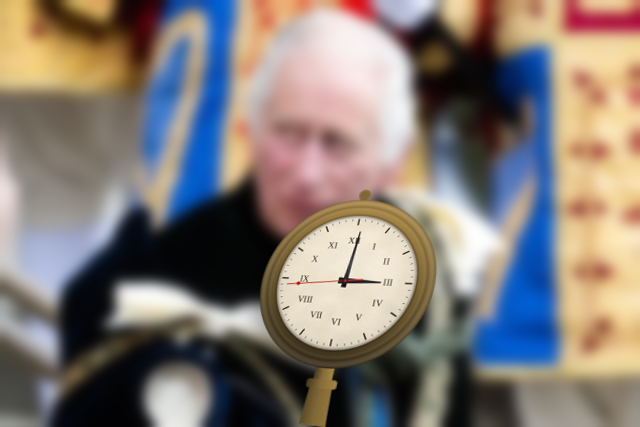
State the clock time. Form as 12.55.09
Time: 3.00.44
